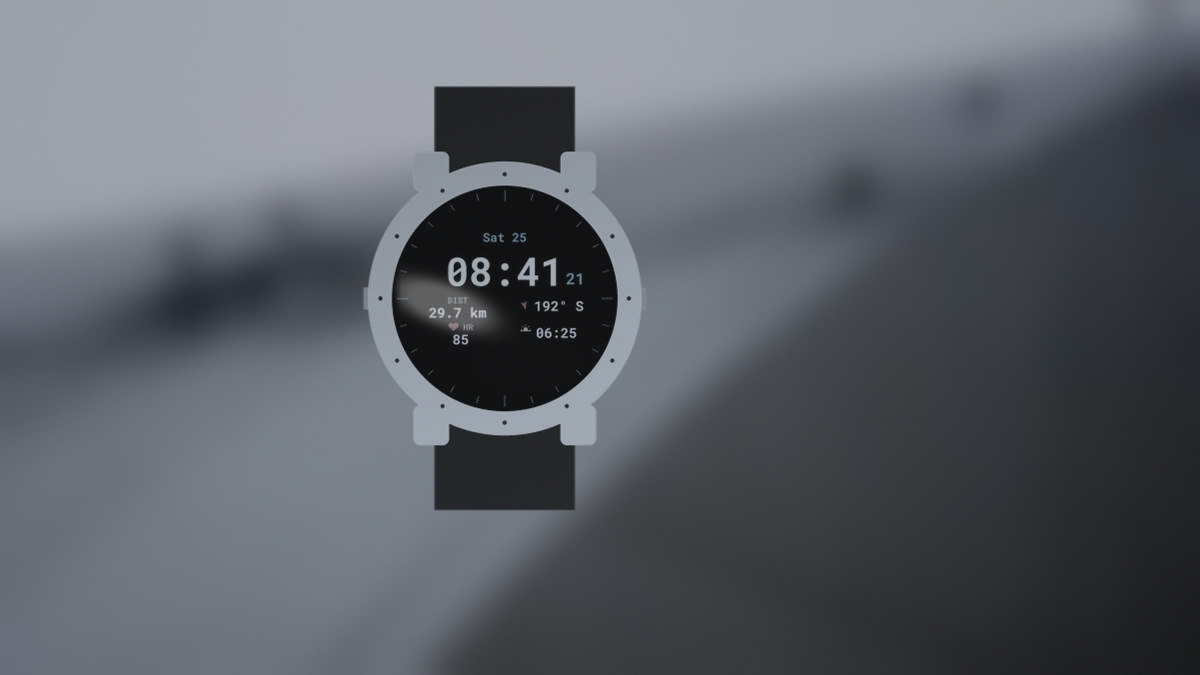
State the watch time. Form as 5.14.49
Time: 8.41.21
